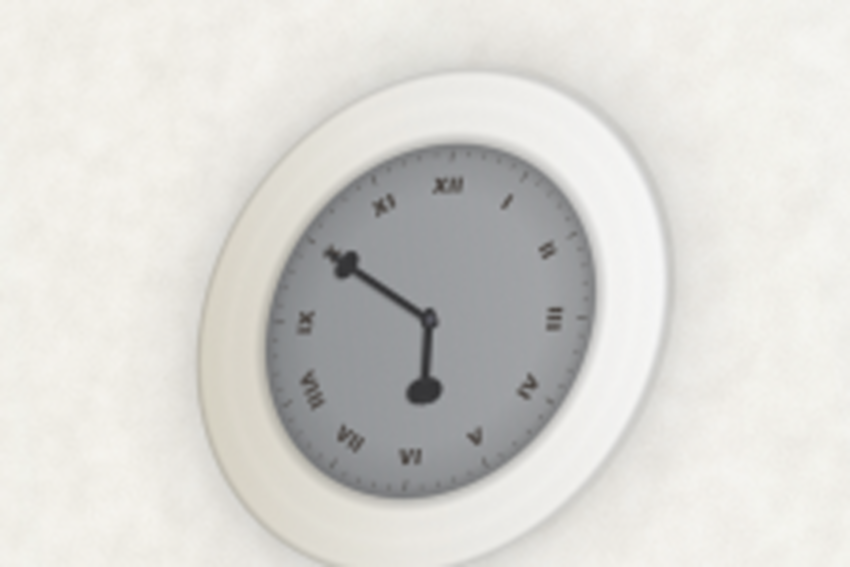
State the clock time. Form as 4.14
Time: 5.50
